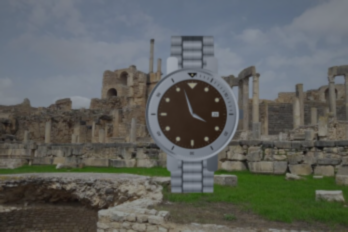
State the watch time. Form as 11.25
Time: 3.57
